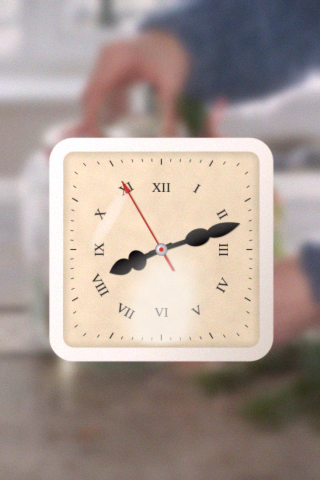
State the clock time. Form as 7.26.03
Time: 8.11.55
